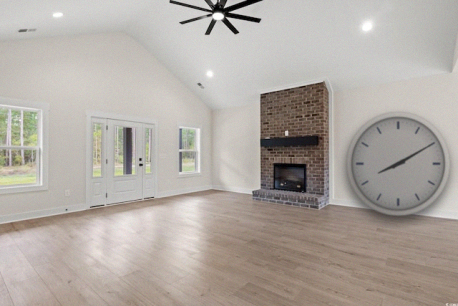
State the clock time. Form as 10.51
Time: 8.10
